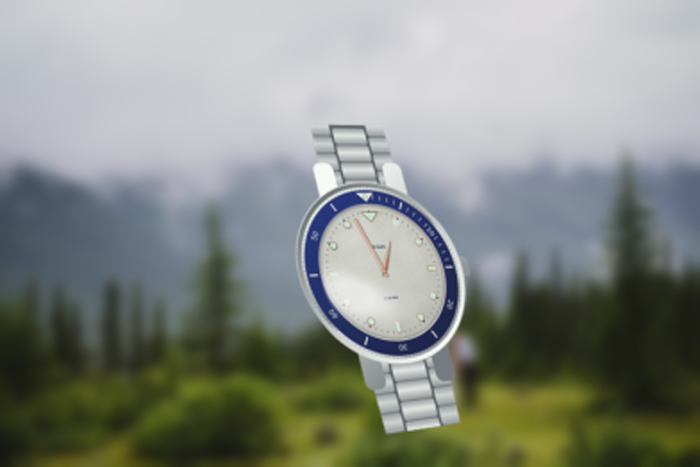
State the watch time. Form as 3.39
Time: 12.57
